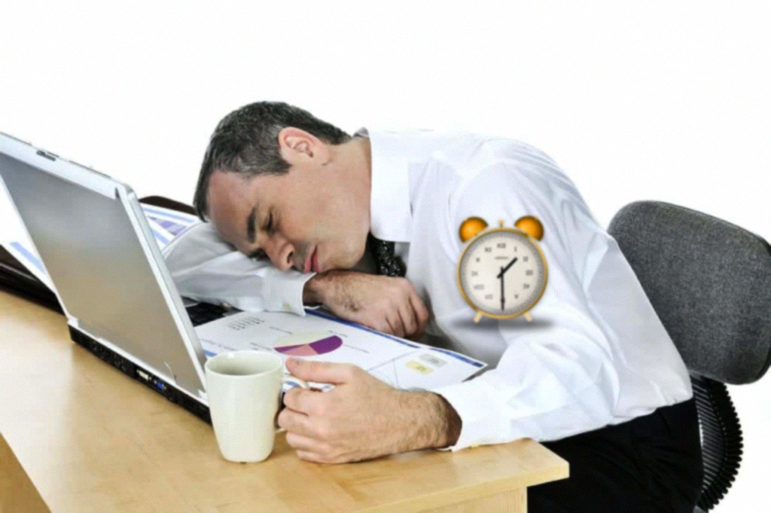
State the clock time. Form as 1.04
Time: 1.30
